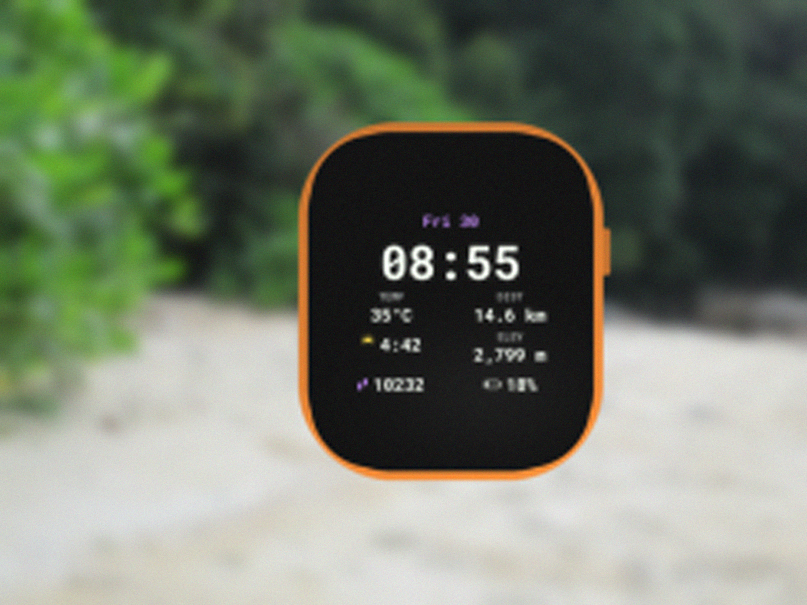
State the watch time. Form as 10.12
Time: 8.55
